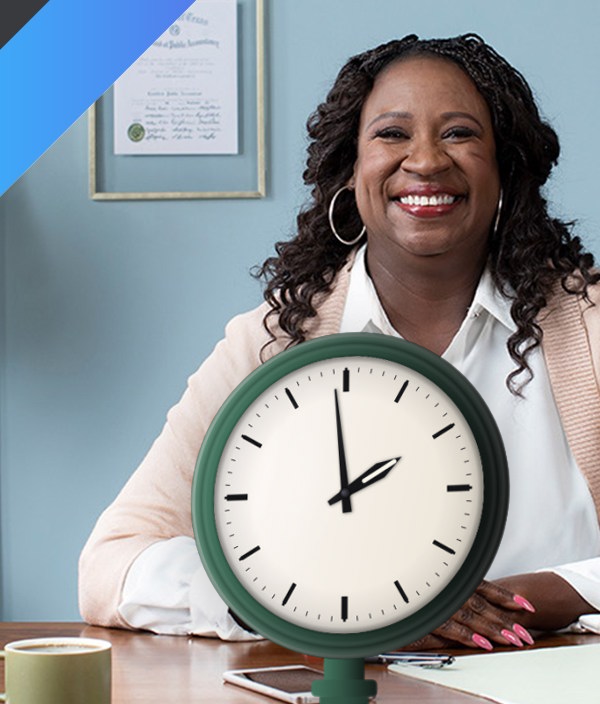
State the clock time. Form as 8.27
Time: 1.59
